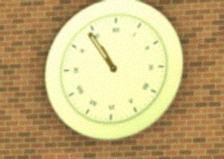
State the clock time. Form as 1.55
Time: 10.54
